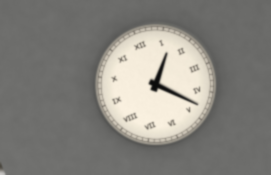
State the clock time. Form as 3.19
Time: 1.23
